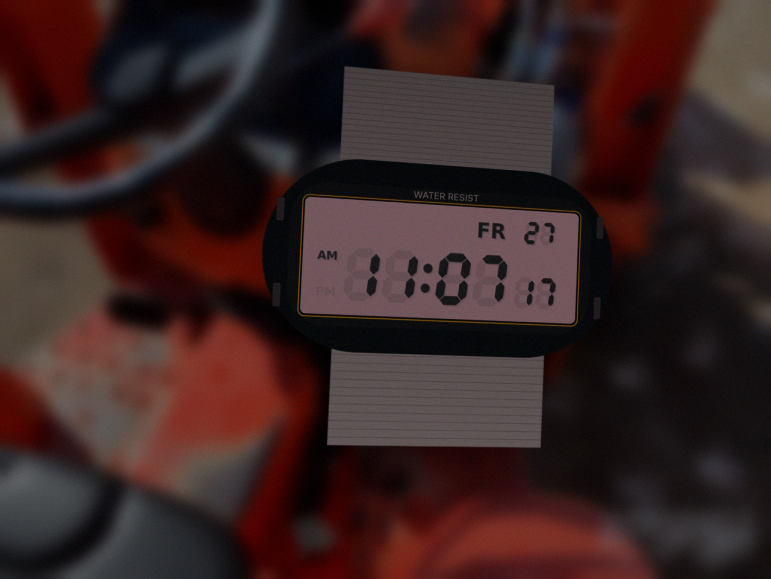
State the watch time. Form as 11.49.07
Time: 11.07.17
